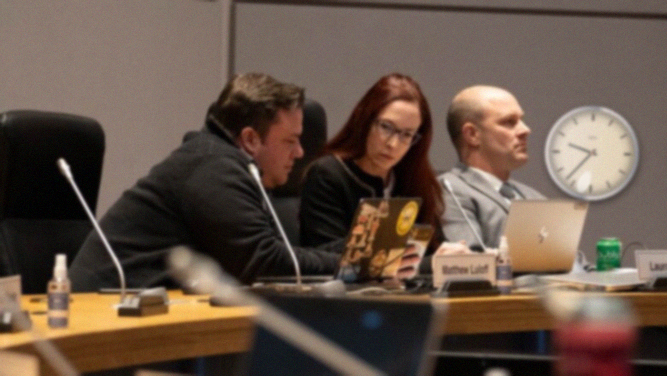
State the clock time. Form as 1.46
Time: 9.37
